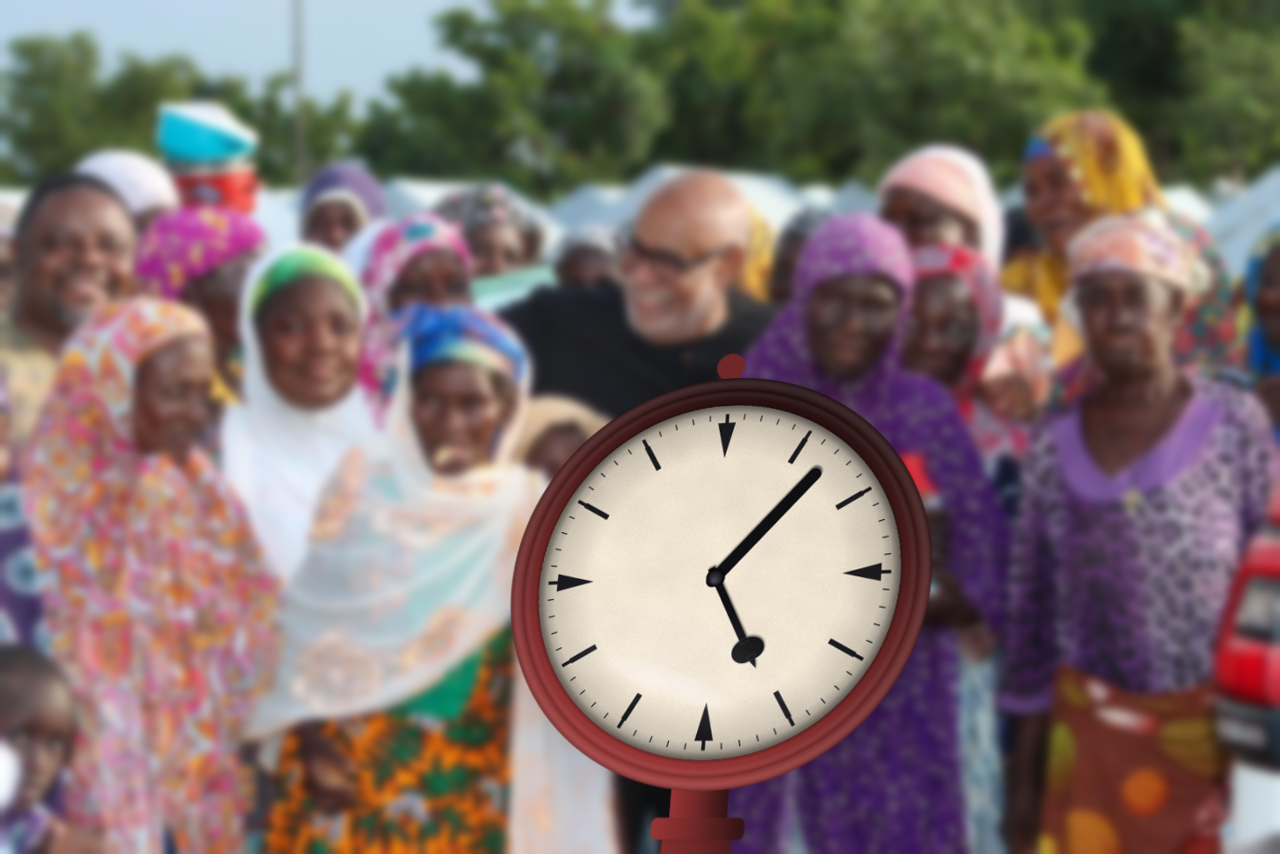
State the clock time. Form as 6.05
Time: 5.07
